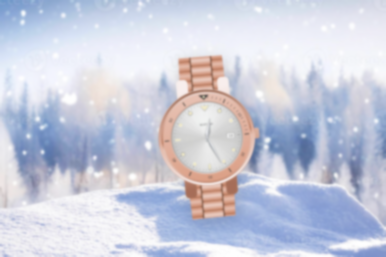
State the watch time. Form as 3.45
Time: 12.26
